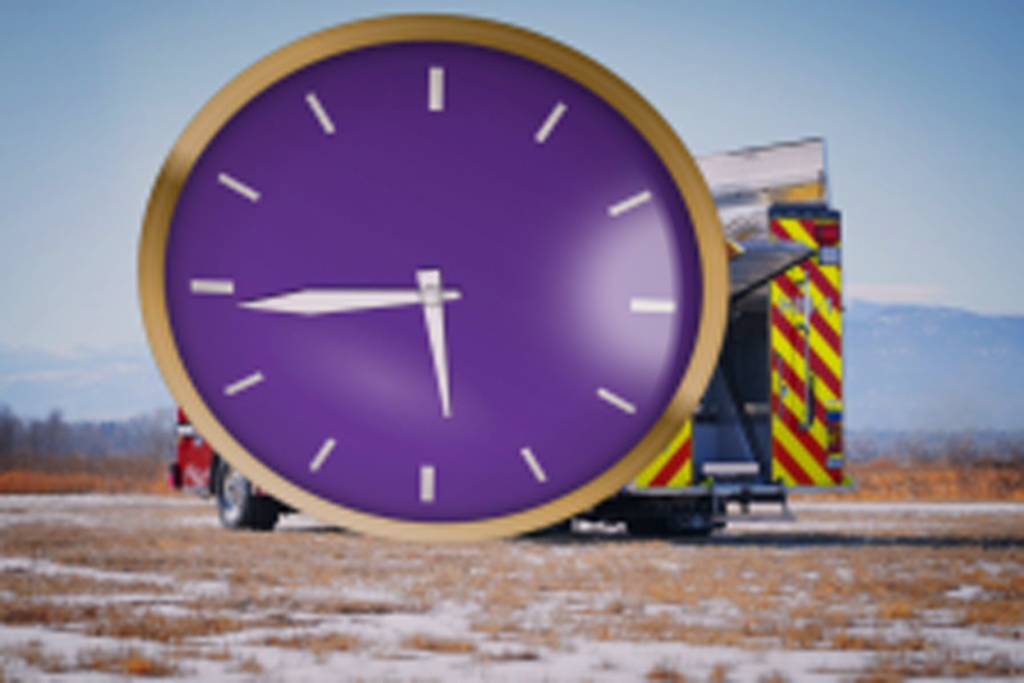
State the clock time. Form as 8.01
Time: 5.44
